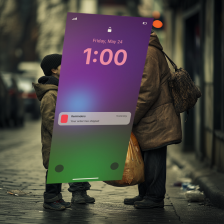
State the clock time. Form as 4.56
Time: 1.00
